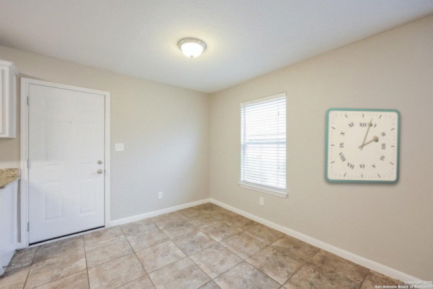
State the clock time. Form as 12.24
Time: 2.03
